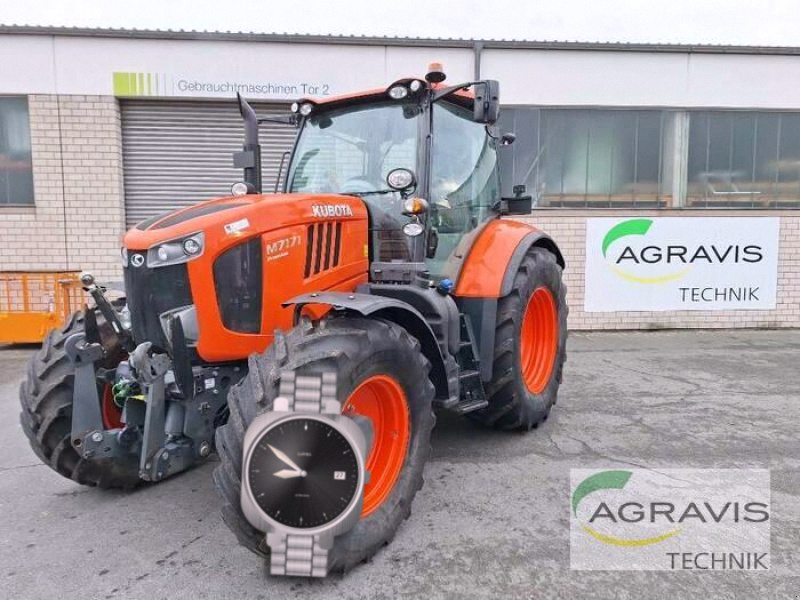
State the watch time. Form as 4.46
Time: 8.51
